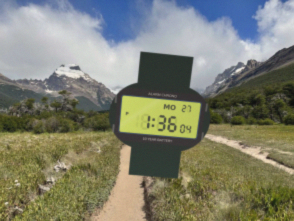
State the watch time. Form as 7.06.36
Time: 1.36.04
